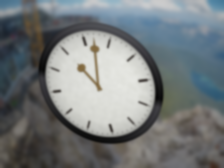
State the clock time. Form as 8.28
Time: 11.02
